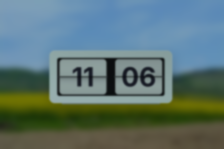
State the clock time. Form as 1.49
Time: 11.06
